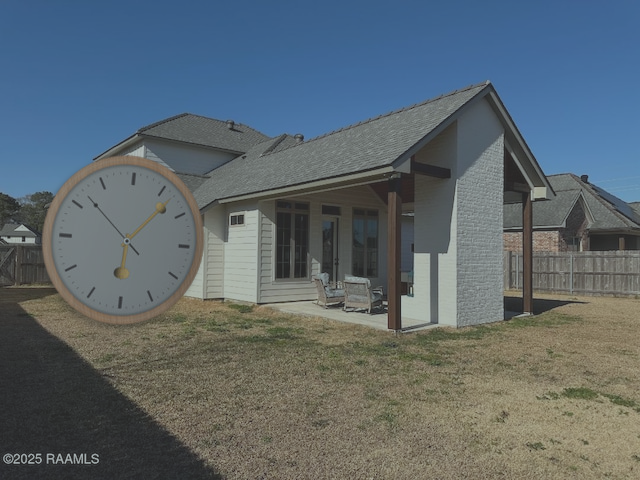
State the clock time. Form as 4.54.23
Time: 6.06.52
